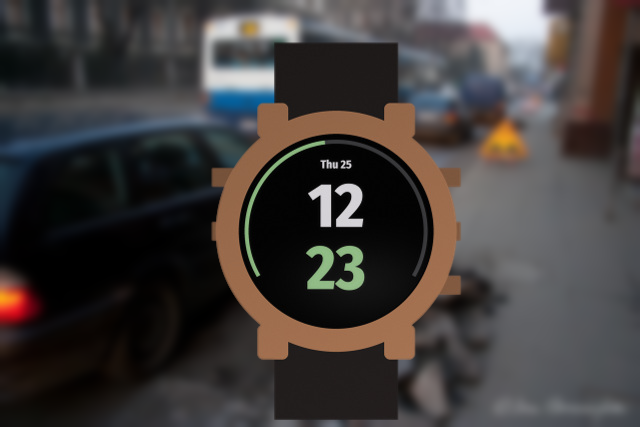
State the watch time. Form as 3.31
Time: 12.23
